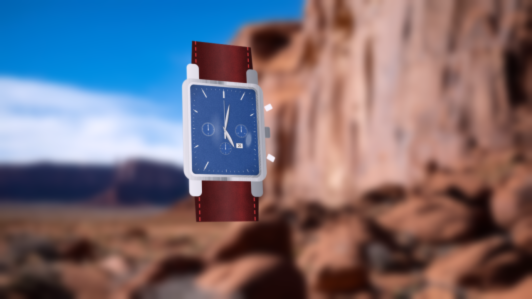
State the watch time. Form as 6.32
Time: 5.02
